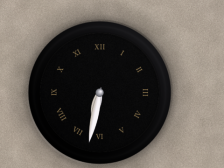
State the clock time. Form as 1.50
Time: 6.32
